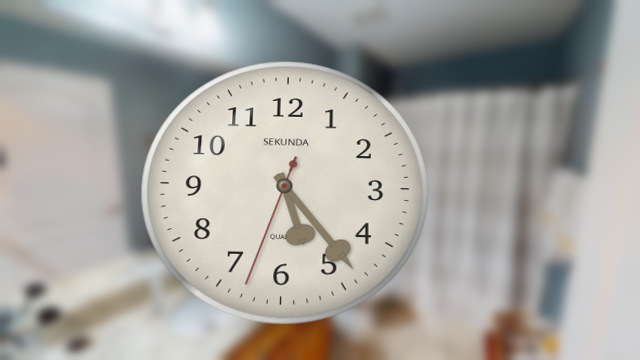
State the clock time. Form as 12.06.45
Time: 5.23.33
